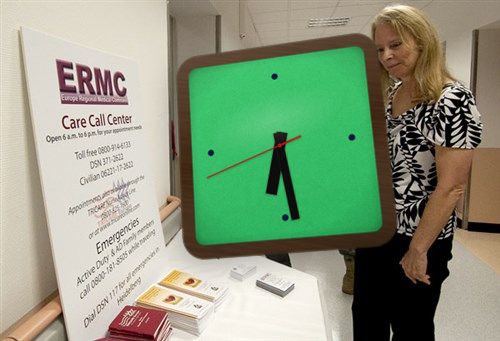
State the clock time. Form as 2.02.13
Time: 6.28.42
